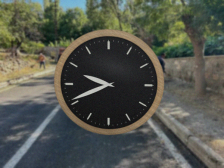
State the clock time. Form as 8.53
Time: 9.41
